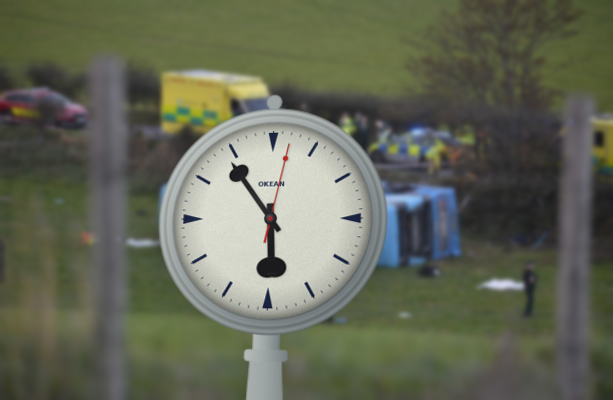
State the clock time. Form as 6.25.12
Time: 5.54.02
